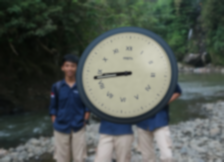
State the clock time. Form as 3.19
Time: 8.43
